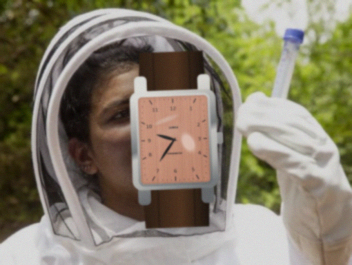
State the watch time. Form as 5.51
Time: 9.36
